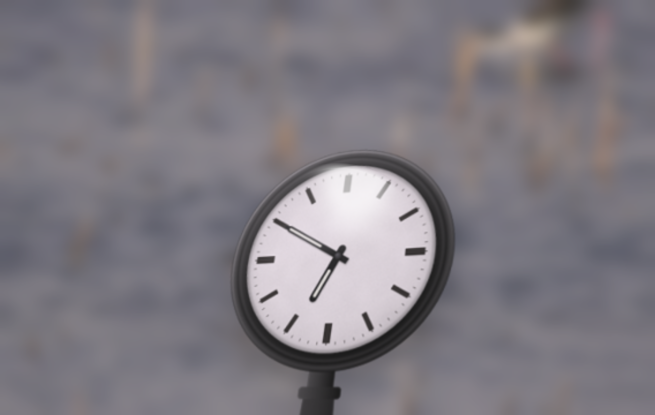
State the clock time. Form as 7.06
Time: 6.50
